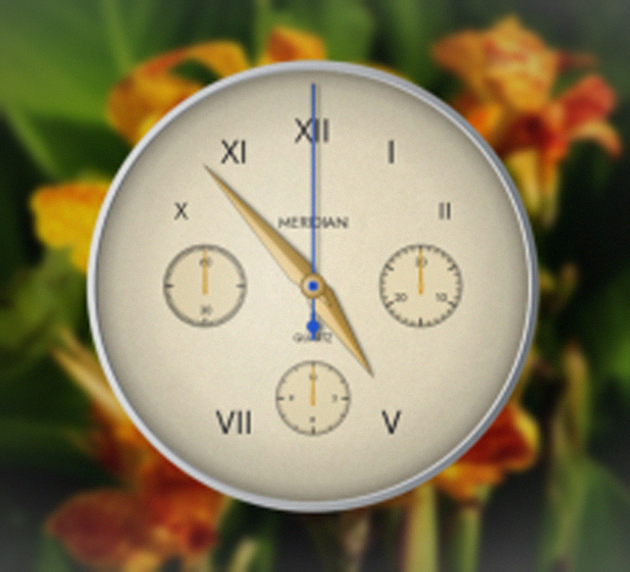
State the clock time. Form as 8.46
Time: 4.53
